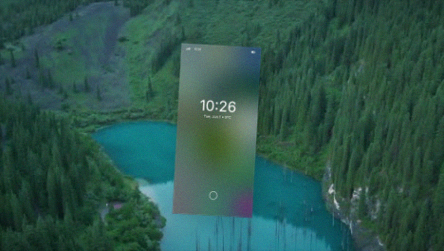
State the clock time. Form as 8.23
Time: 10.26
